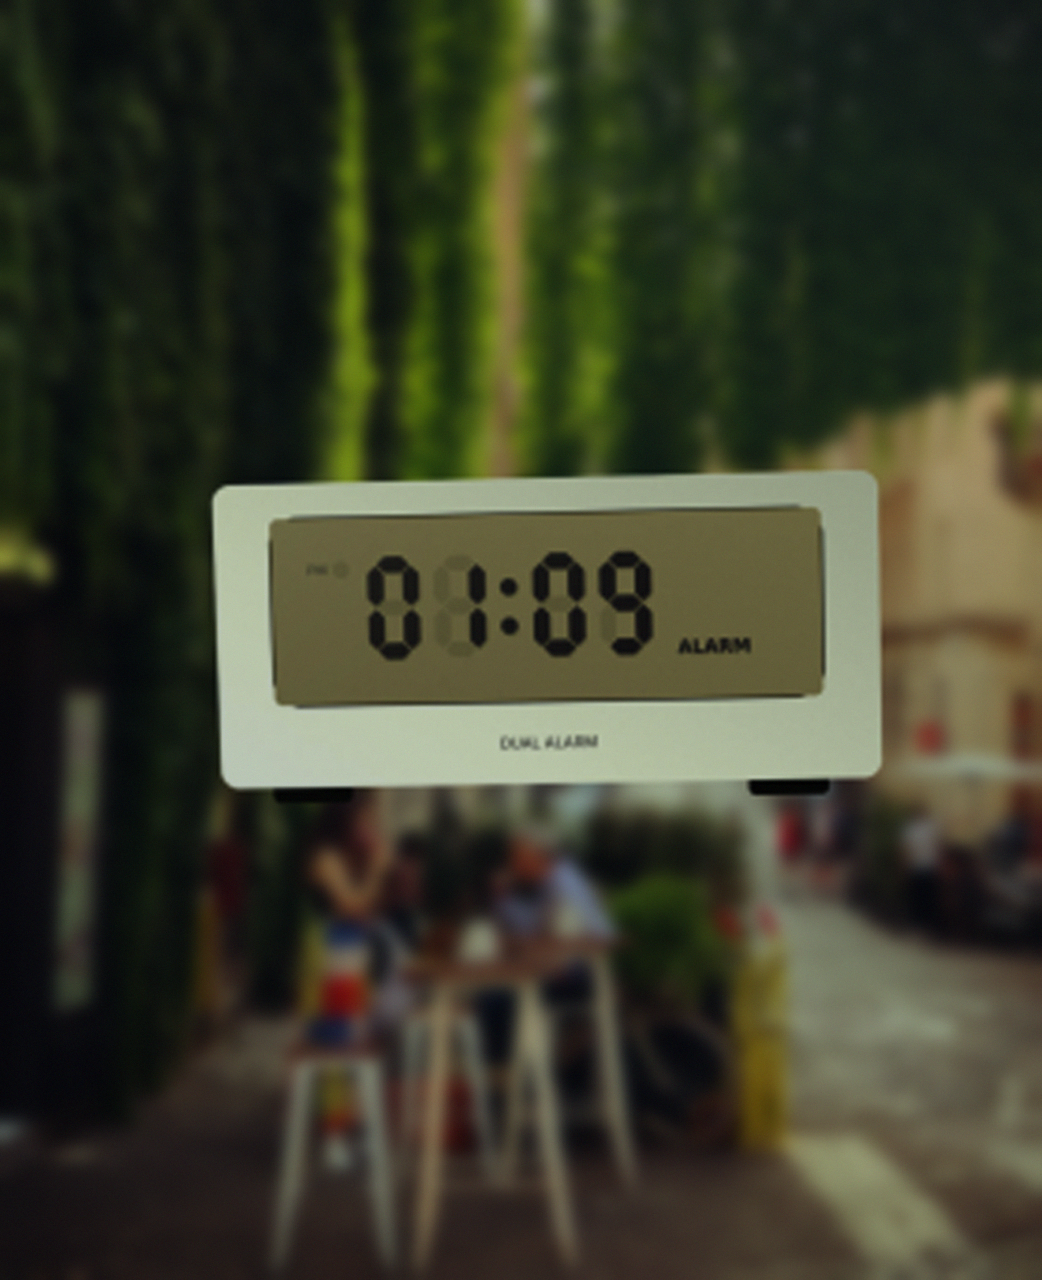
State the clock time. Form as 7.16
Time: 1.09
